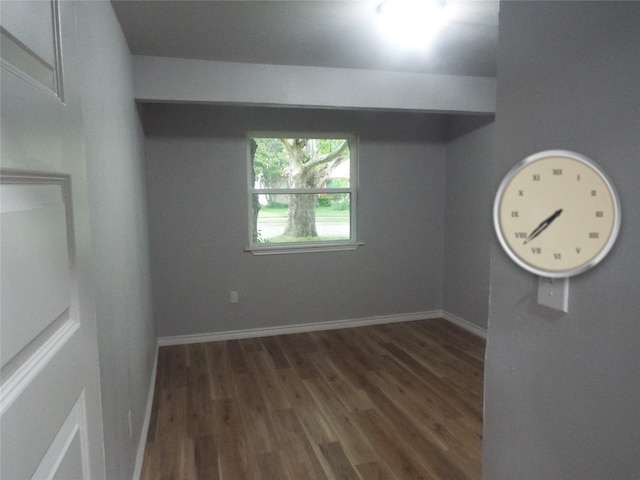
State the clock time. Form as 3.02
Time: 7.38
